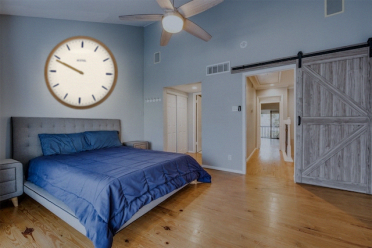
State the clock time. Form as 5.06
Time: 9.49
